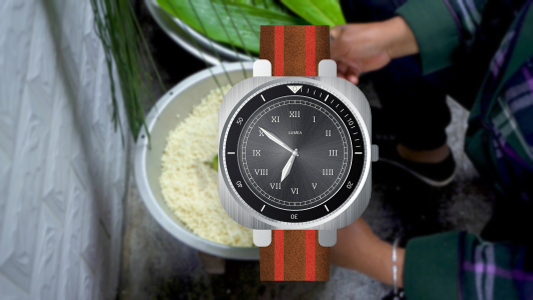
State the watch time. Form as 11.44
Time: 6.51
